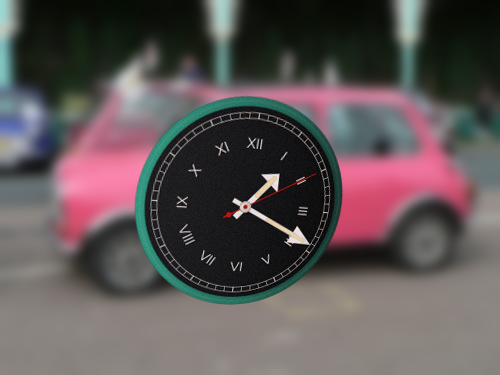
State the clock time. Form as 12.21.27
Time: 1.19.10
